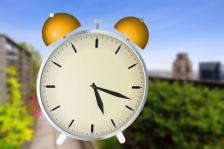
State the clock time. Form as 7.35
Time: 5.18
